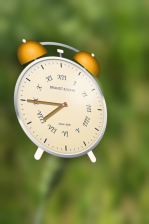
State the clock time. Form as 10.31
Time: 7.45
